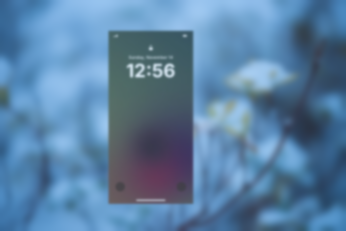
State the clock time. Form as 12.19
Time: 12.56
